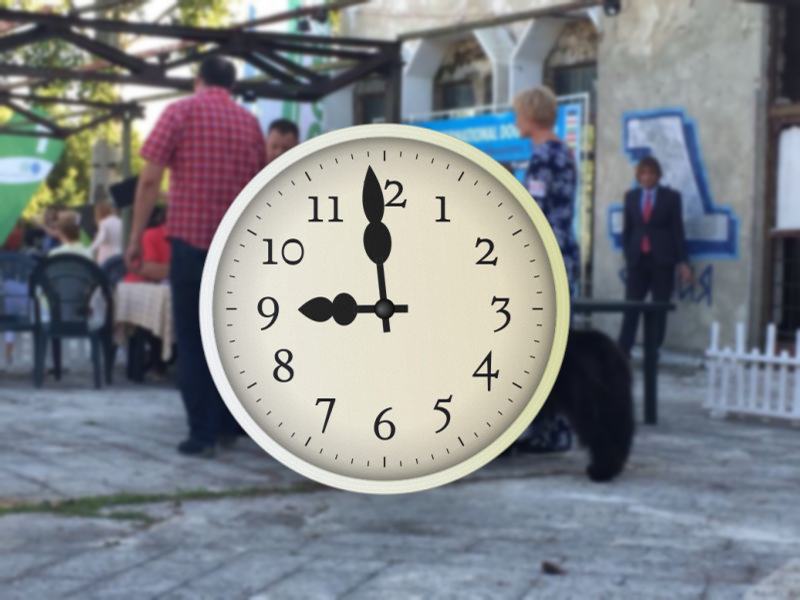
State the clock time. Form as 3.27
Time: 8.59
